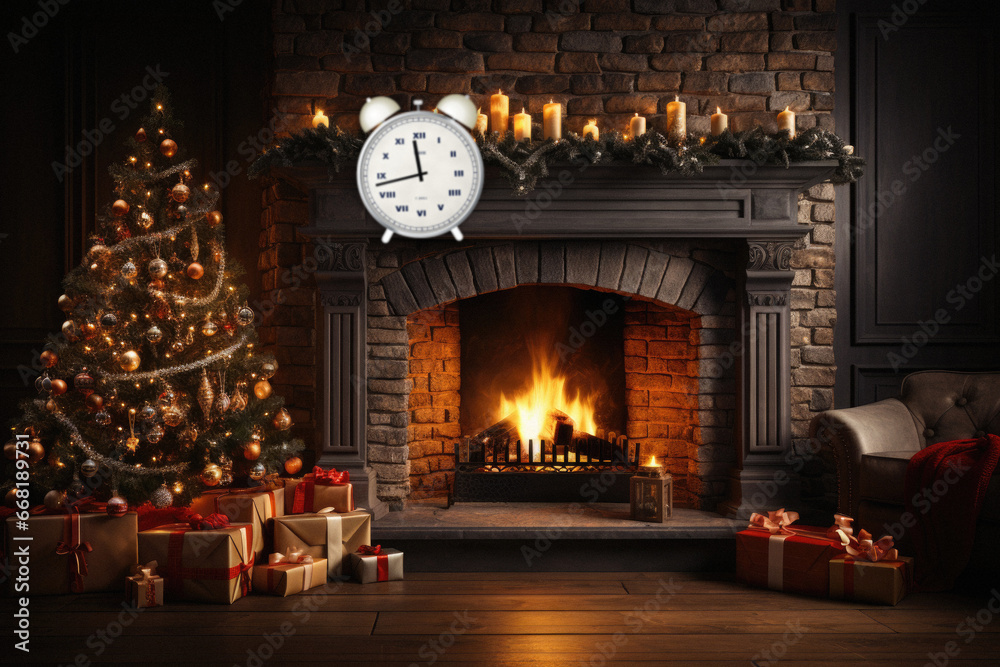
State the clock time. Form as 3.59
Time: 11.43
